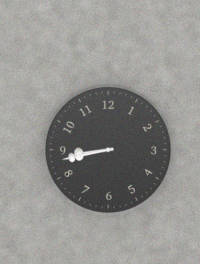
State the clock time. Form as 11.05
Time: 8.43
